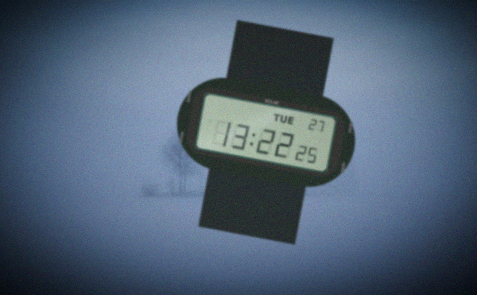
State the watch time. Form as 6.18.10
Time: 13.22.25
